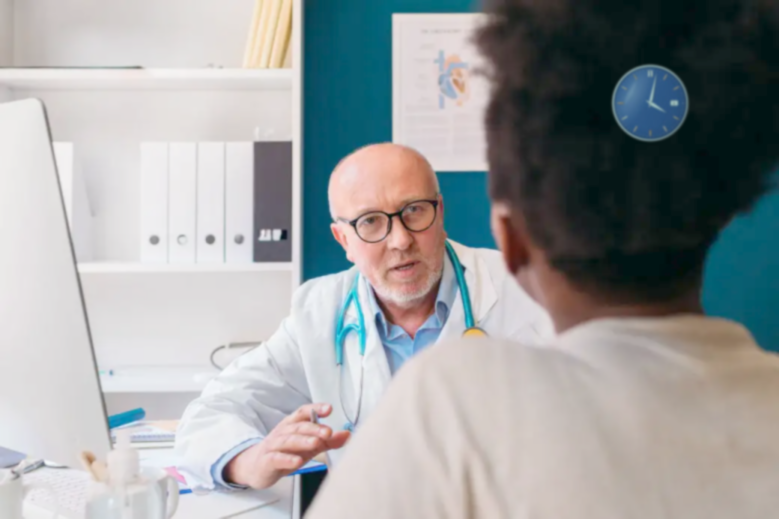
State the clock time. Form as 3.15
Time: 4.02
